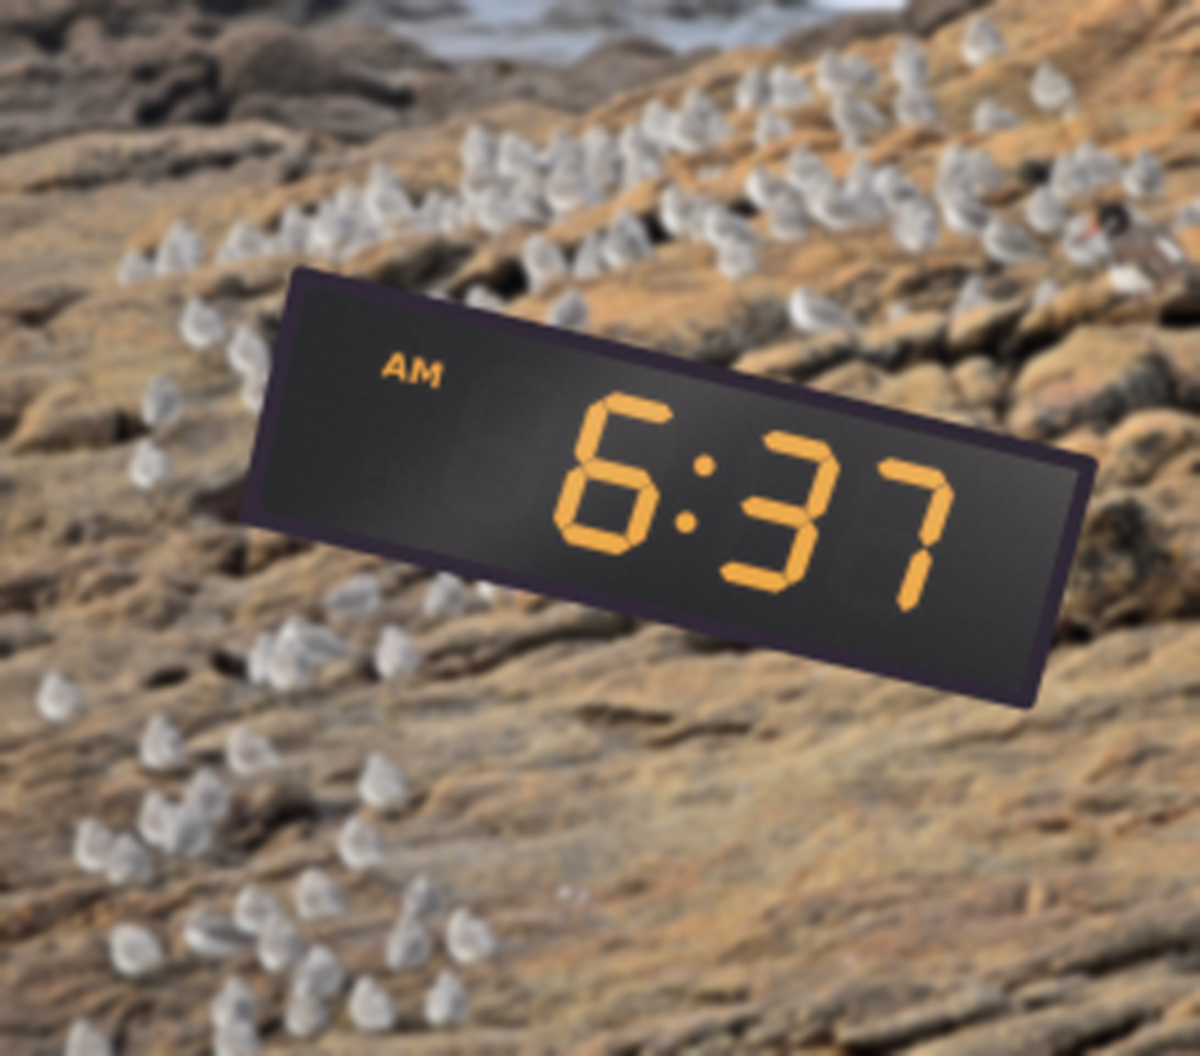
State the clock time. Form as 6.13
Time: 6.37
